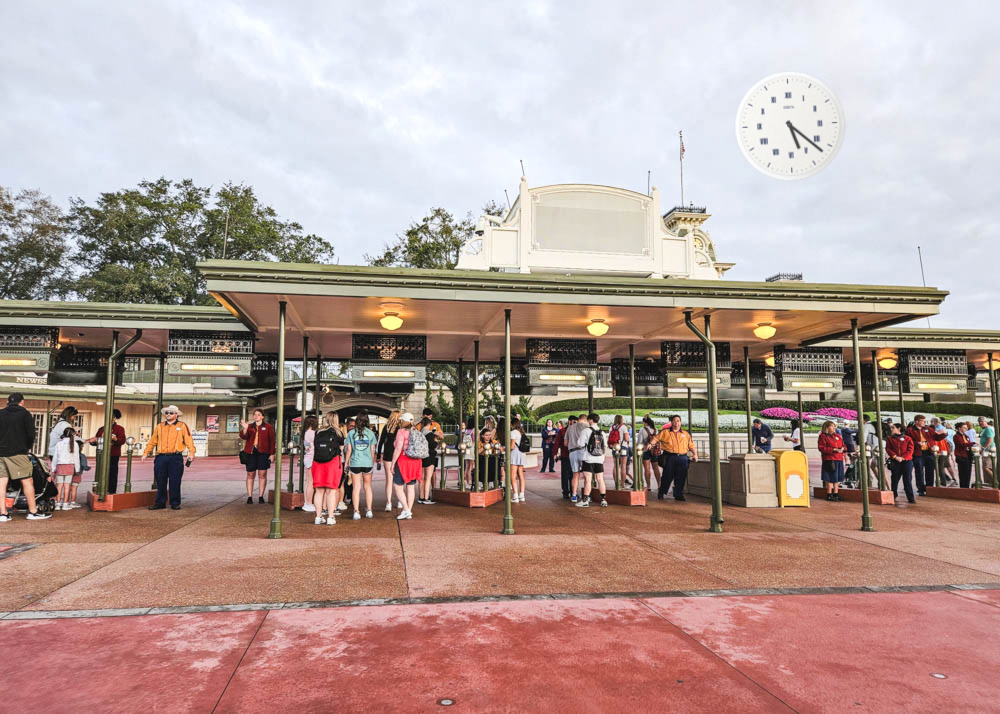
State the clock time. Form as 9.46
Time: 5.22
